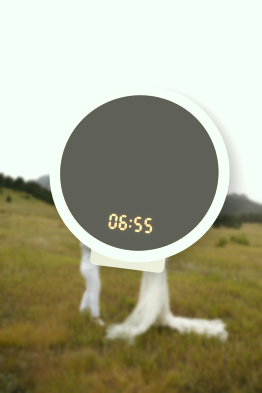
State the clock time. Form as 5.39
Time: 6.55
